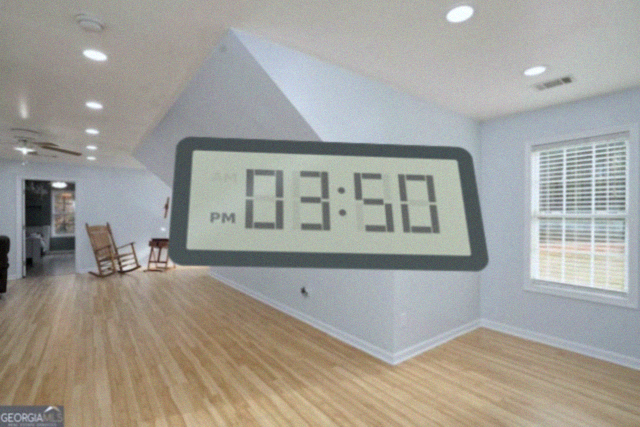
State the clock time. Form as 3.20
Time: 3.50
